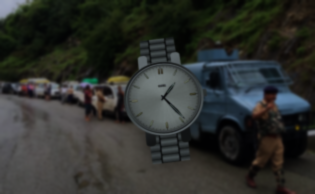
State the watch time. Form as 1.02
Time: 1.24
